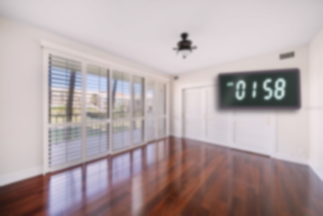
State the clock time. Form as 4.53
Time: 1.58
